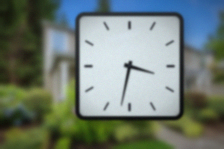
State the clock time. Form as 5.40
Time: 3.32
